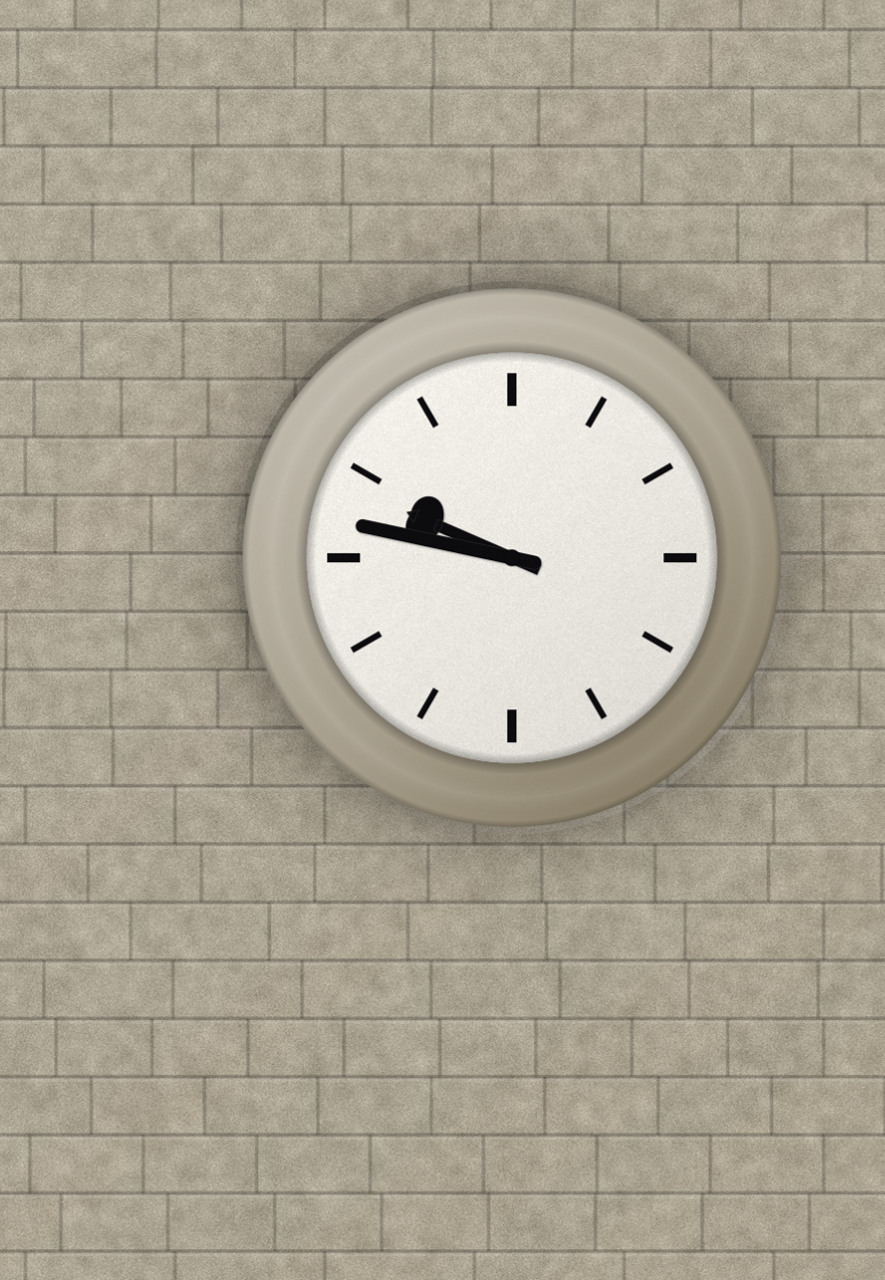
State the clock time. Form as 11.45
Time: 9.47
